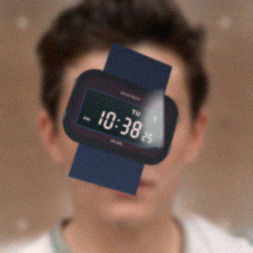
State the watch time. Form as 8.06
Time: 10.38
